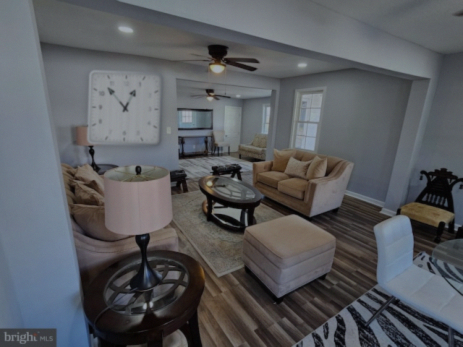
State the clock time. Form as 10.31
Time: 12.53
